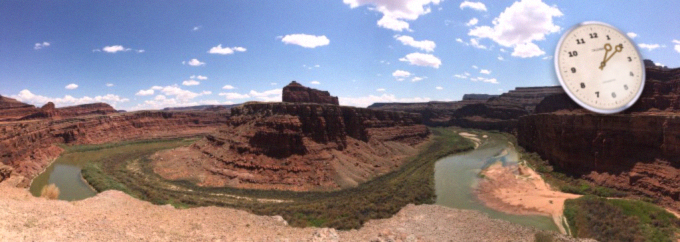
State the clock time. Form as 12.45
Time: 1.10
